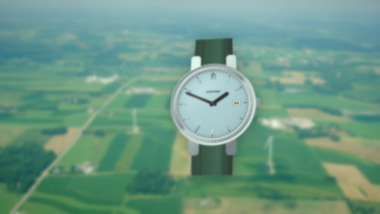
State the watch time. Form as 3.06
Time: 1.49
